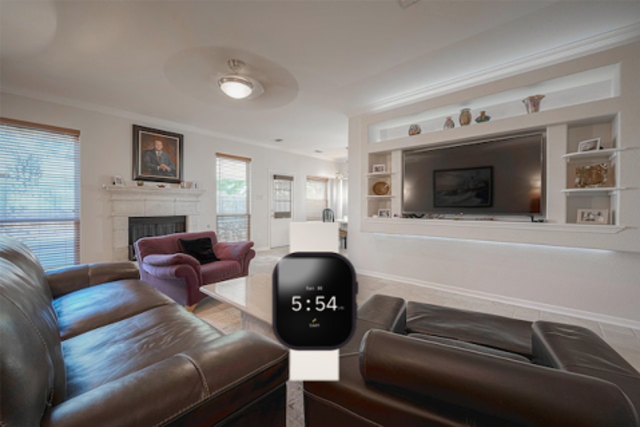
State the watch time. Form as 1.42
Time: 5.54
